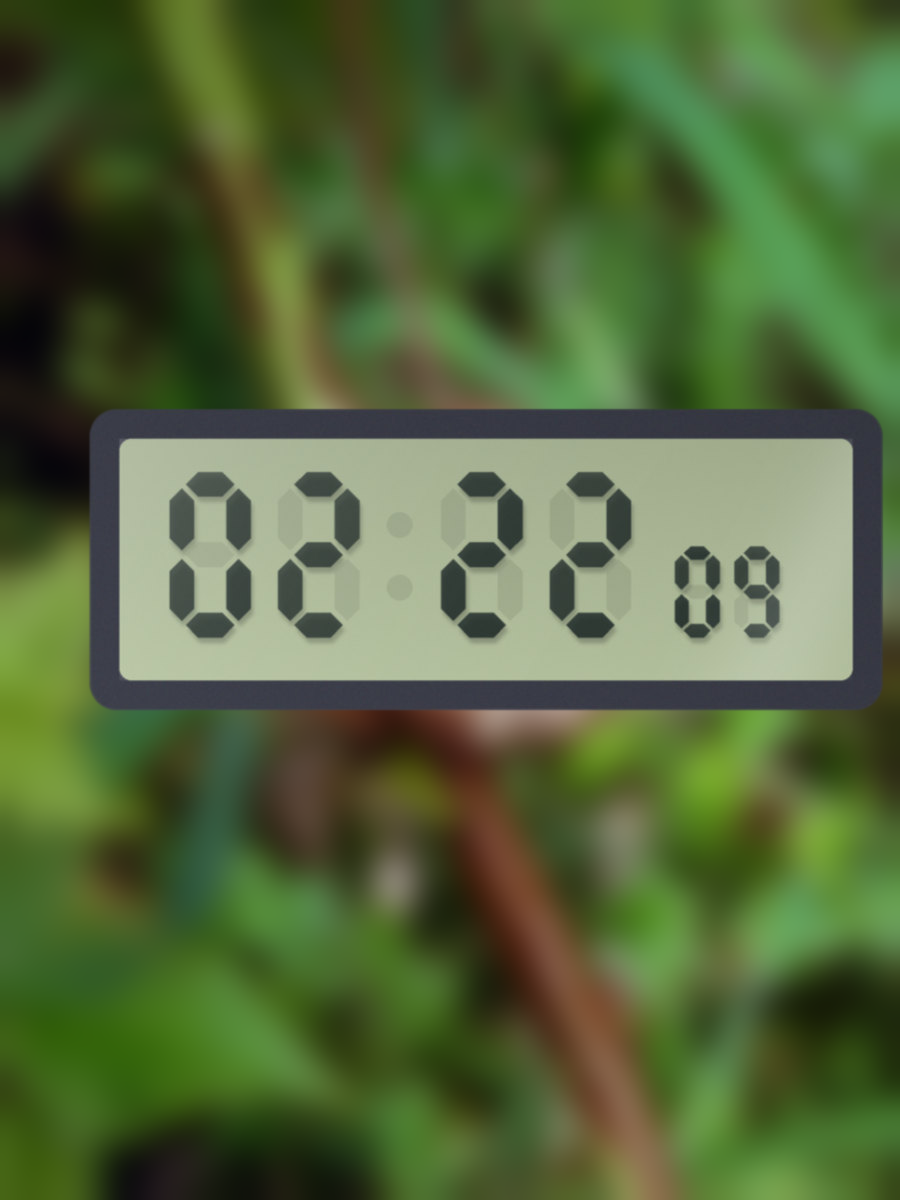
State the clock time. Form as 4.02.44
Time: 2.22.09
